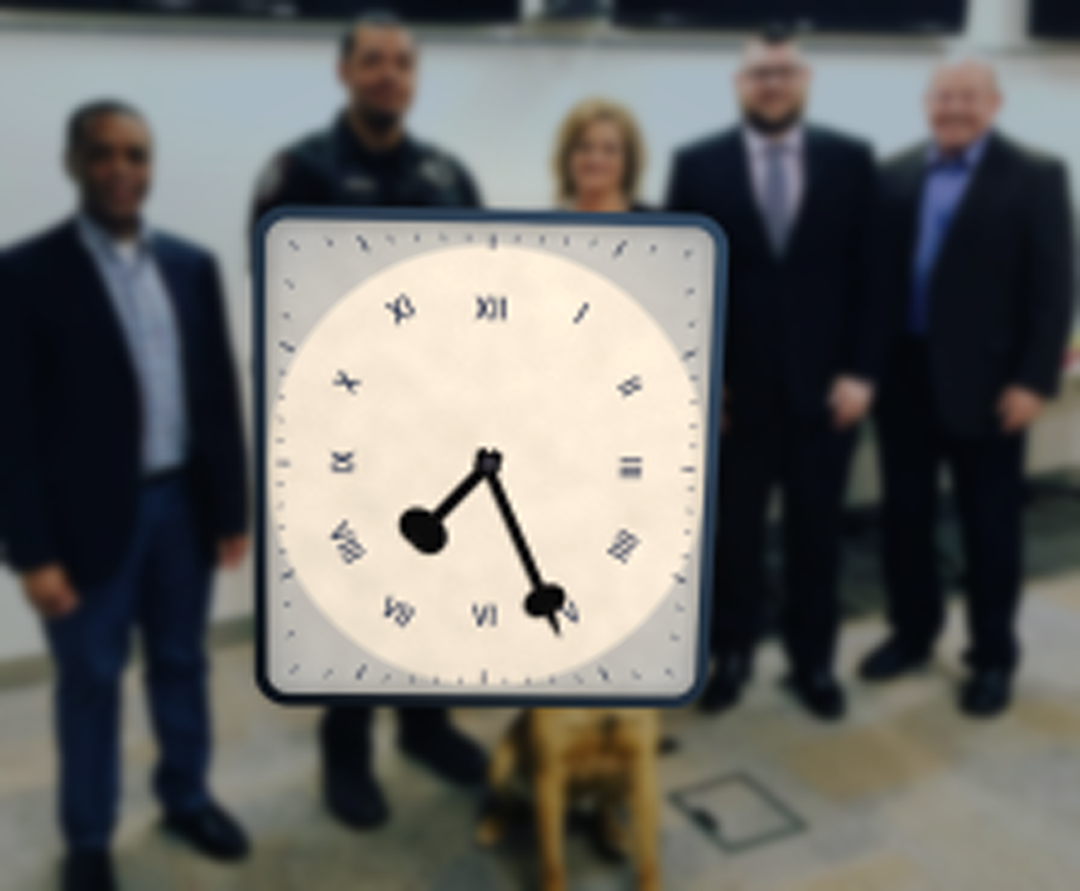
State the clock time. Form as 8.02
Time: 7.26
